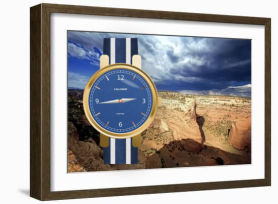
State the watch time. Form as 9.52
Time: 2.44
